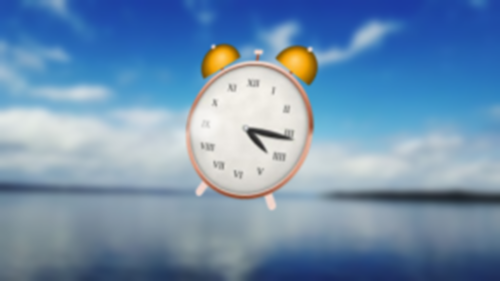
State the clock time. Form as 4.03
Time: 4.16
